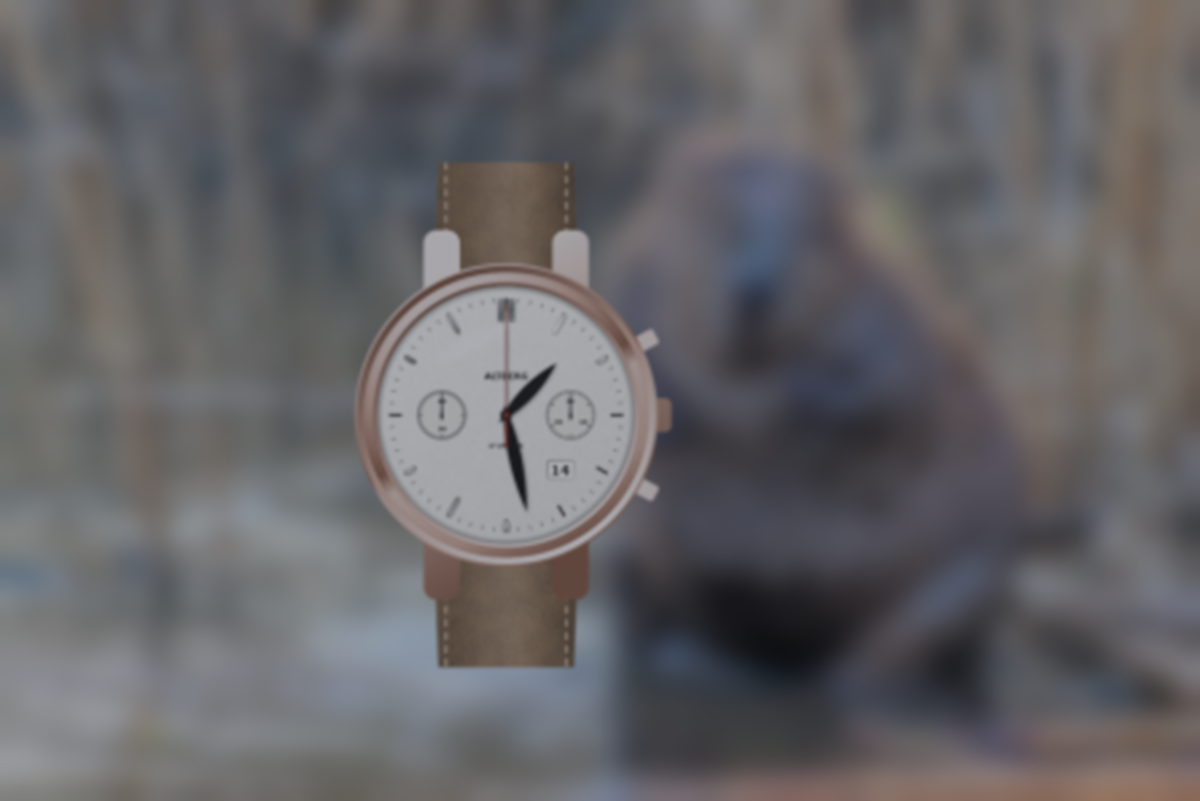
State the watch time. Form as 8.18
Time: 1.28
